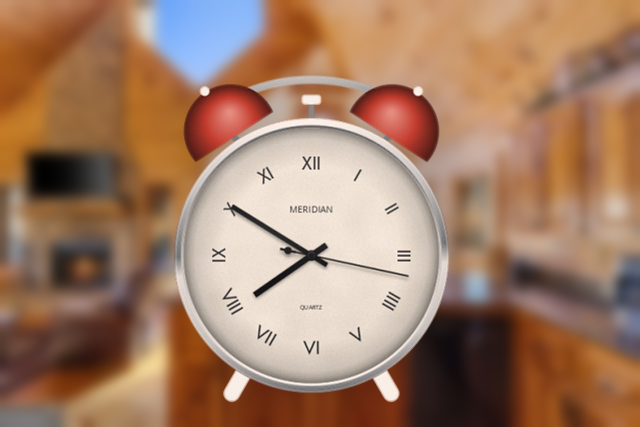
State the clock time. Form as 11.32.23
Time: 7.50.17
